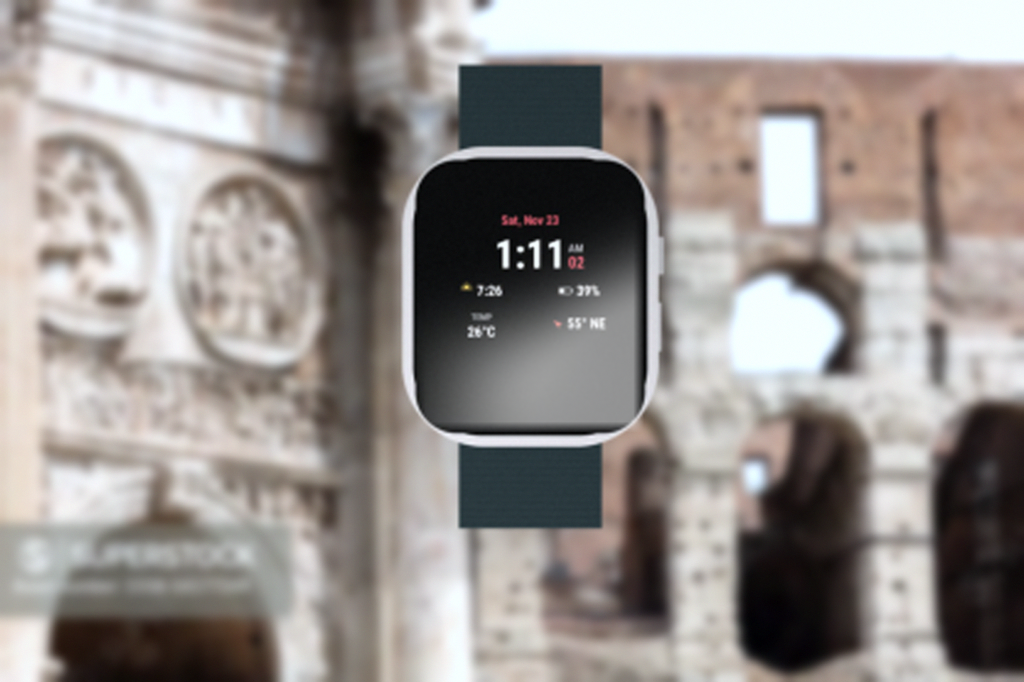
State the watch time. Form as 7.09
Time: 1.11
